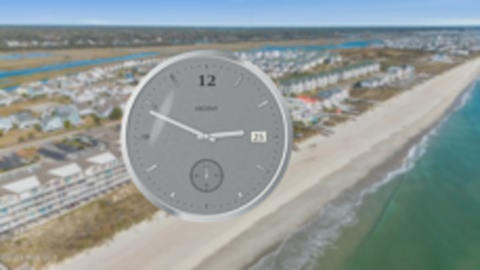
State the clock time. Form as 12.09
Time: 2.49
